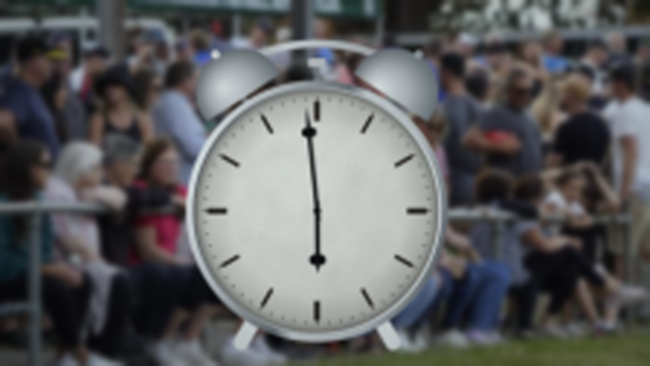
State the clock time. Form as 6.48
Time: 5.59
